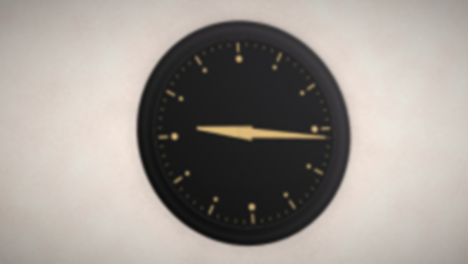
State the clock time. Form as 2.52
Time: 9.16
